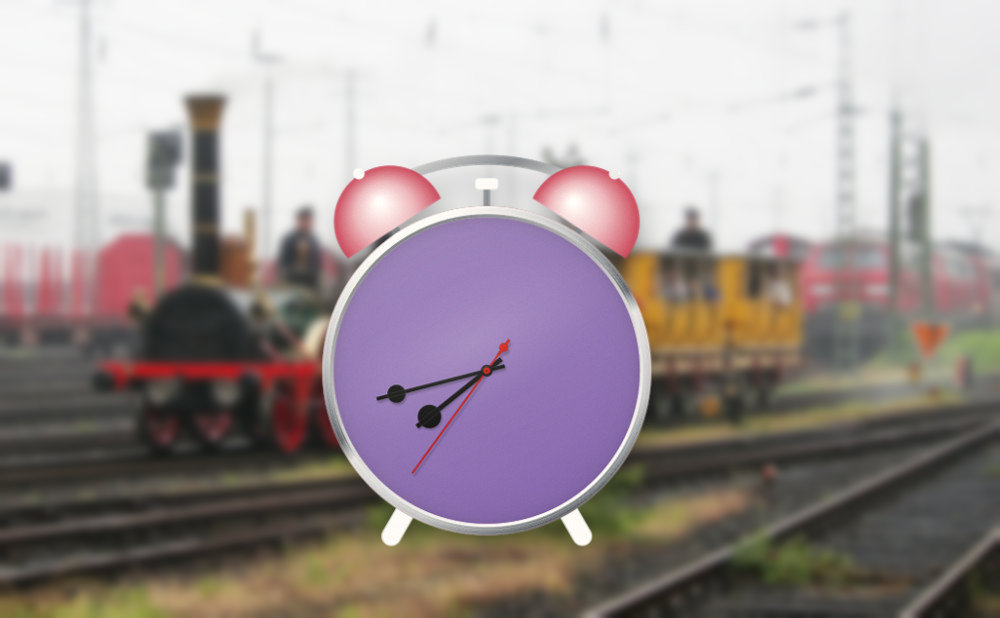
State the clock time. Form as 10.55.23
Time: 7.42.36
